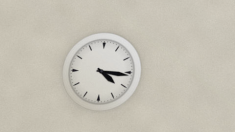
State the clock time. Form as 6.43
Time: 4.16
